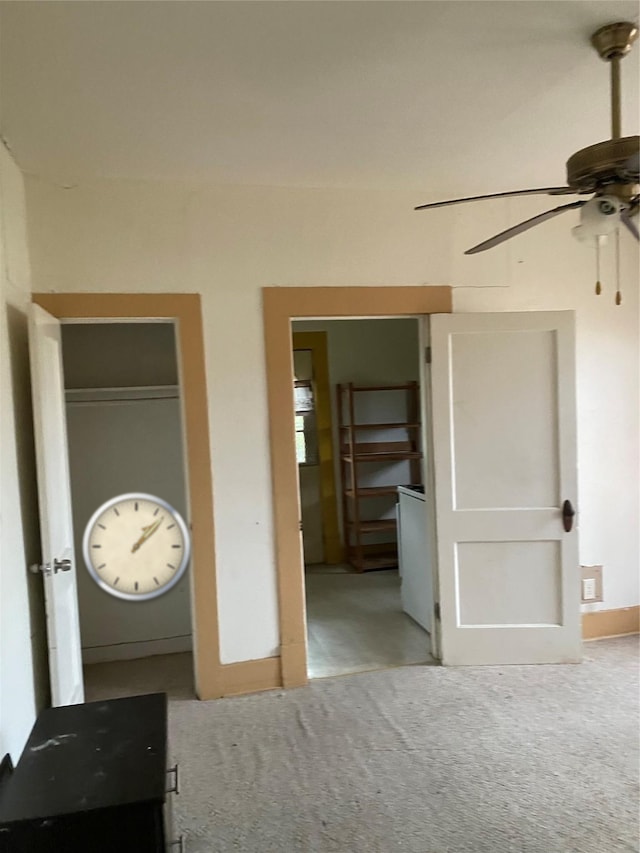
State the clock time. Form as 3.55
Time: 1.07
